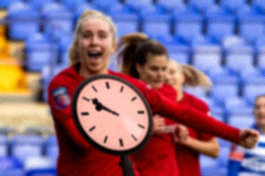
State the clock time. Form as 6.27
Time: 9.51
